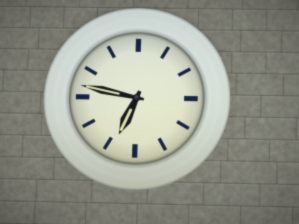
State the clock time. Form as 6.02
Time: 6.47
